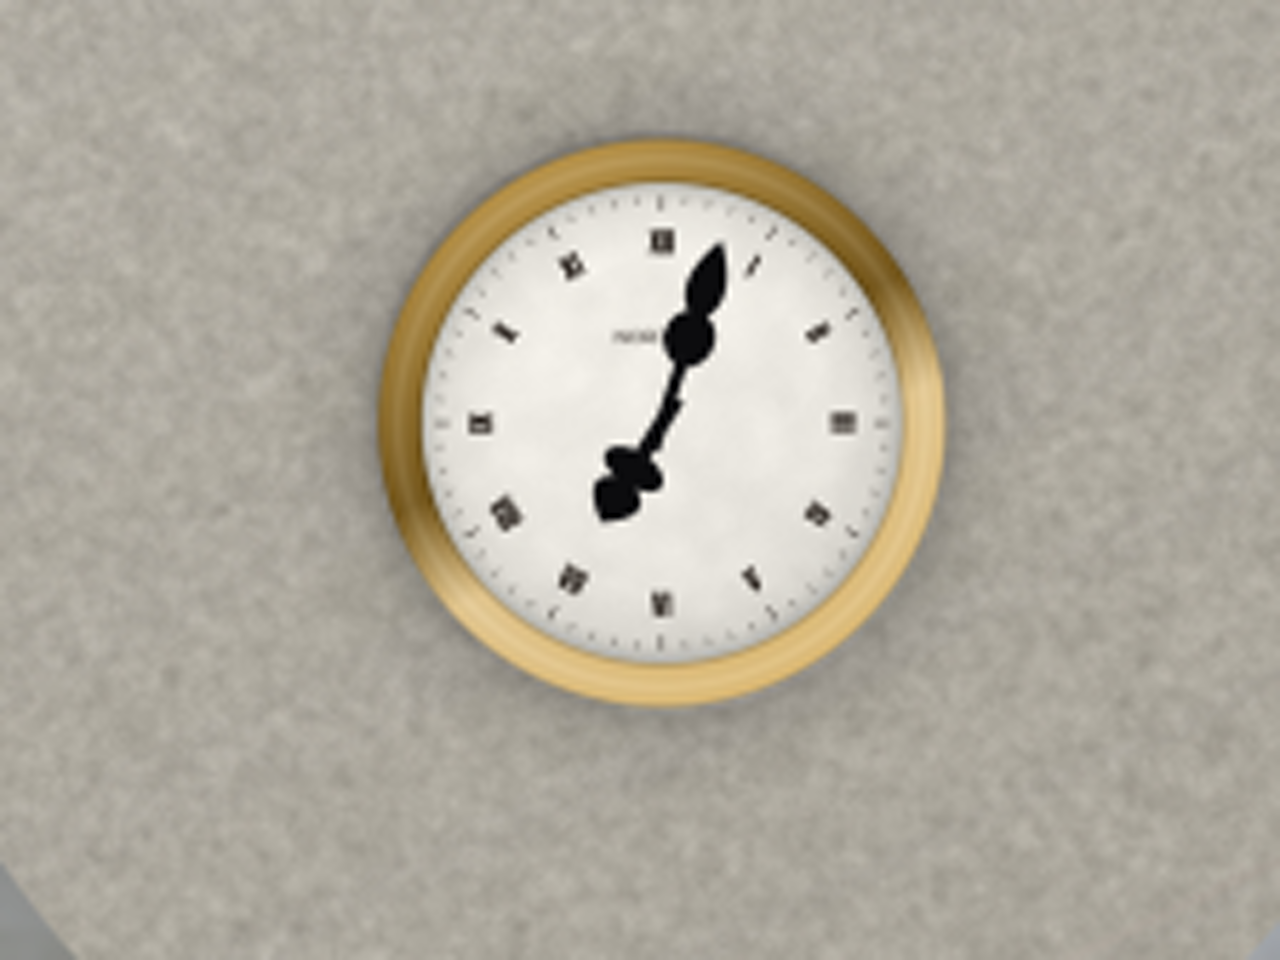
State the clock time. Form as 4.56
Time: 7.03
